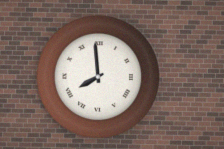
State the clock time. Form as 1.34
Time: 7.59
